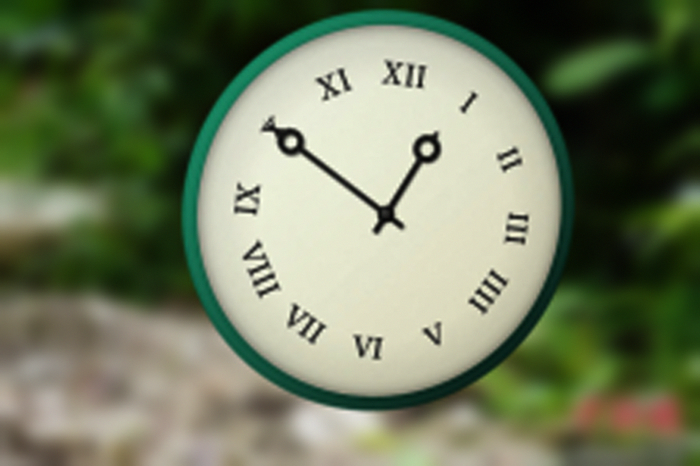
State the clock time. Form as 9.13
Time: 12.50
